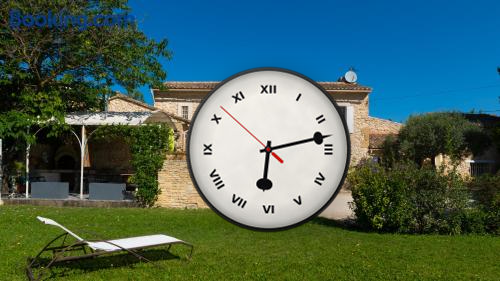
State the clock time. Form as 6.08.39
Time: 6.12.52
